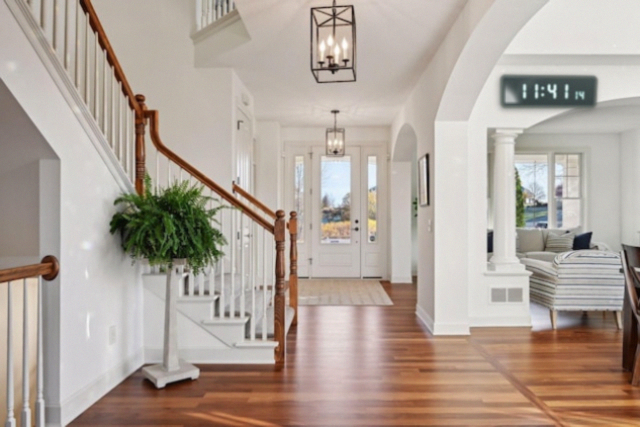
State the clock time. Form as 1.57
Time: 11.41
